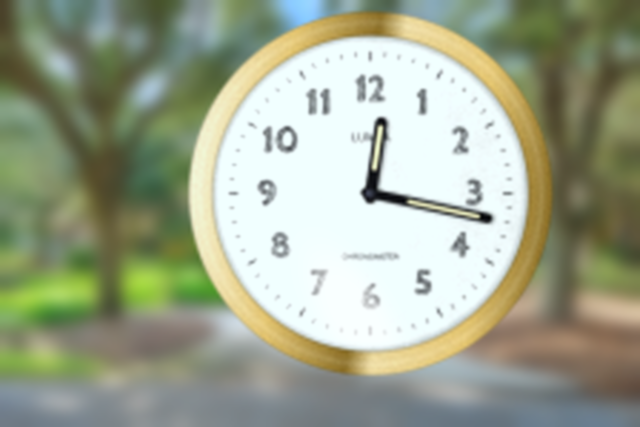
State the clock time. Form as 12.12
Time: 12.17
